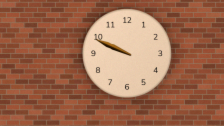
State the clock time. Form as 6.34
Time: 9.49
